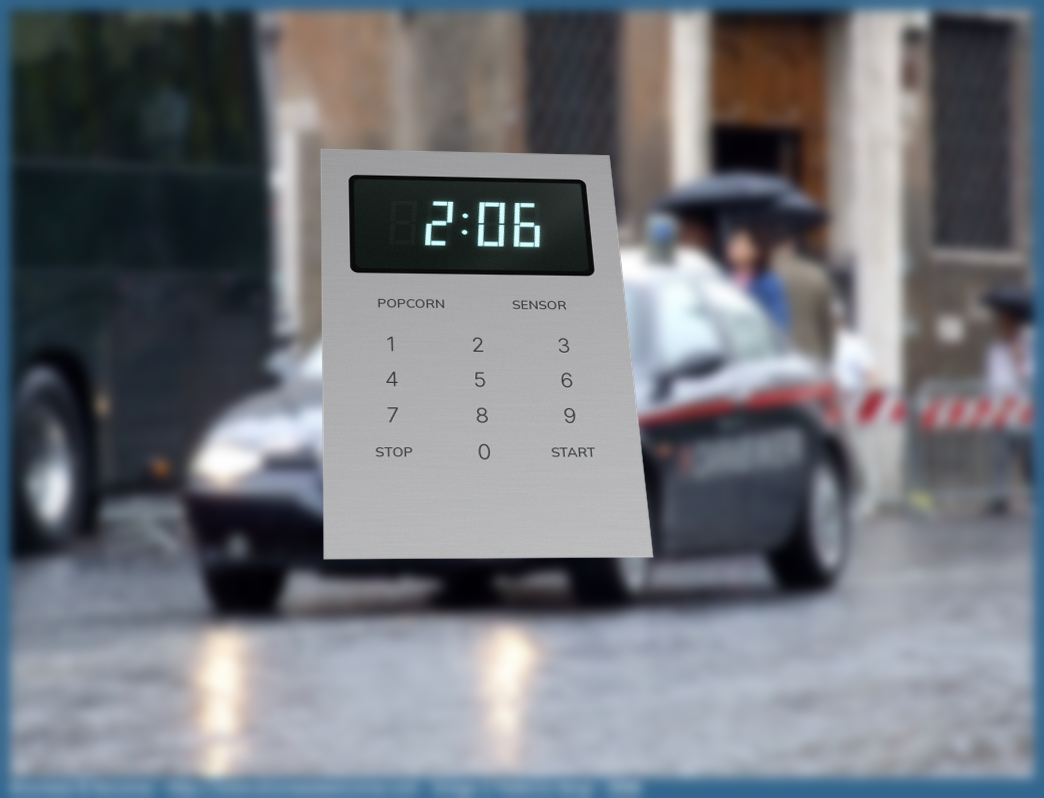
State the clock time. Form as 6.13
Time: 2.06
